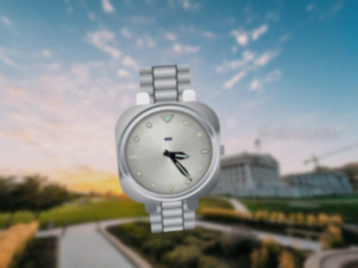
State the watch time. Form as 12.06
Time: 3.24
